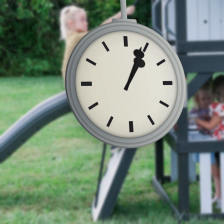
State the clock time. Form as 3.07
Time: 1.04
